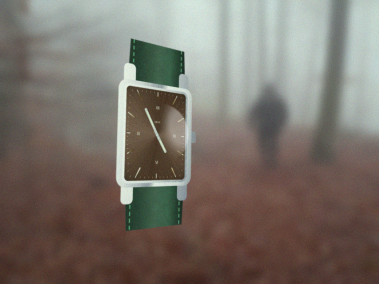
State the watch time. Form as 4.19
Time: 4.55
